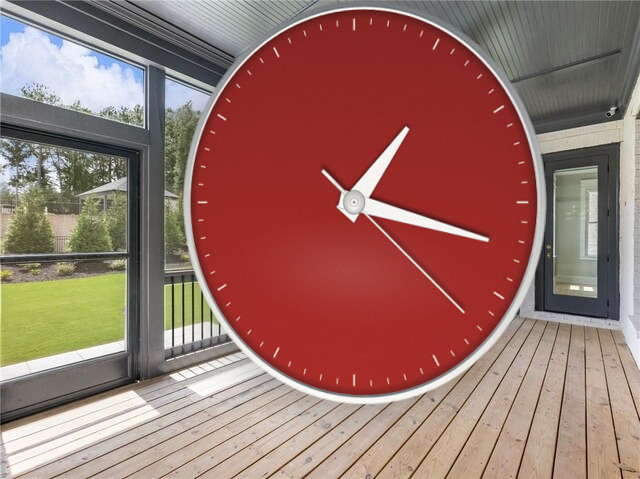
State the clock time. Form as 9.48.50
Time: 1.17.22
